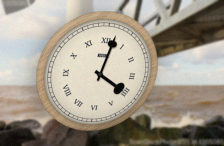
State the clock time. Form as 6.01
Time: 4.02
